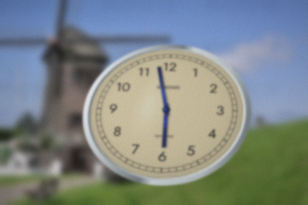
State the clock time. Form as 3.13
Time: 5.58
